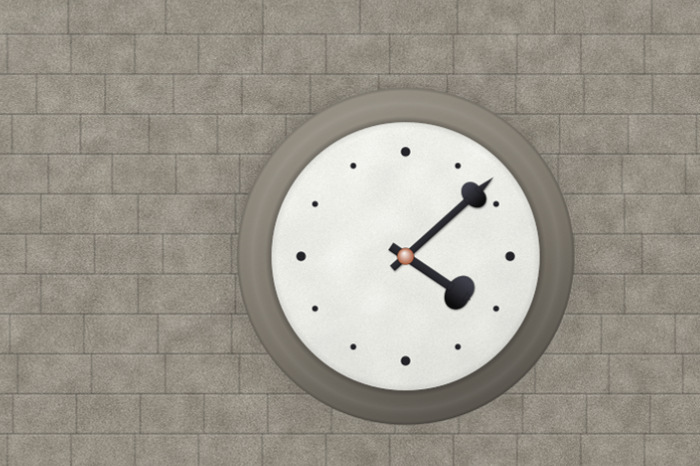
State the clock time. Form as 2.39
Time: 4.08
